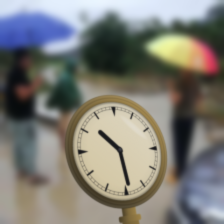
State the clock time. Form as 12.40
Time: 10.29
